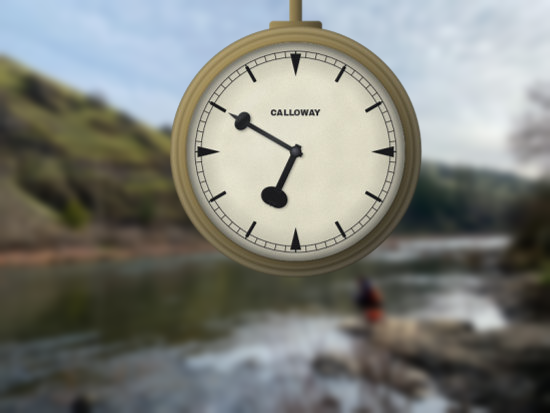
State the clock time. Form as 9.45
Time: 6.50
